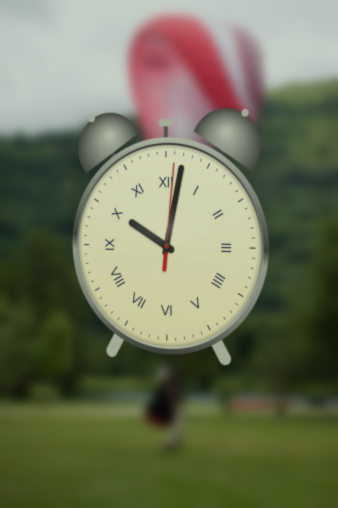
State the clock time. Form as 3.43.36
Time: 10.02.01
